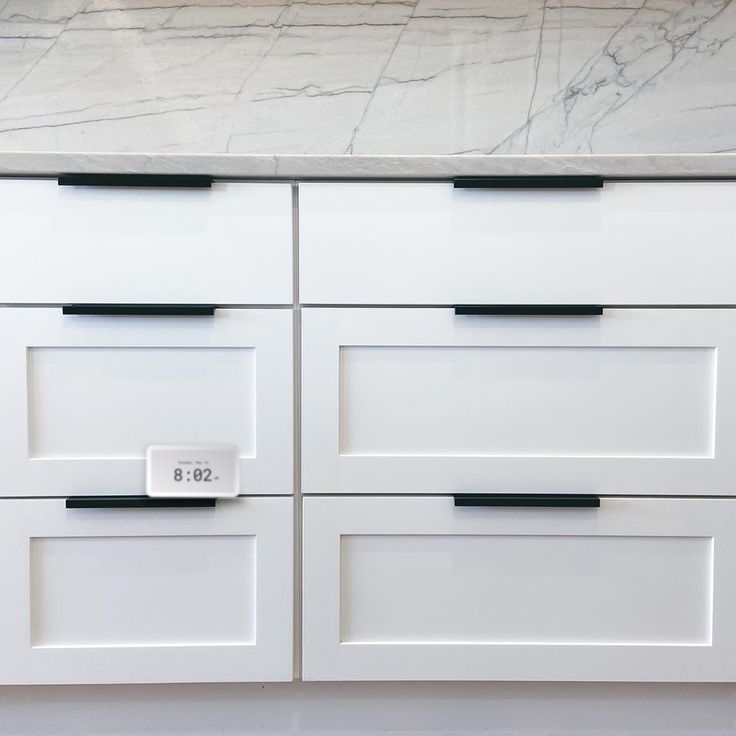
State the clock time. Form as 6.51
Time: 8.02
